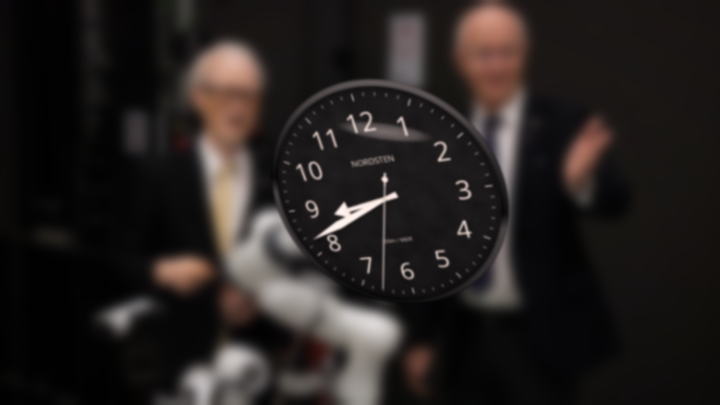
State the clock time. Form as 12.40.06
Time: 8.41.33
